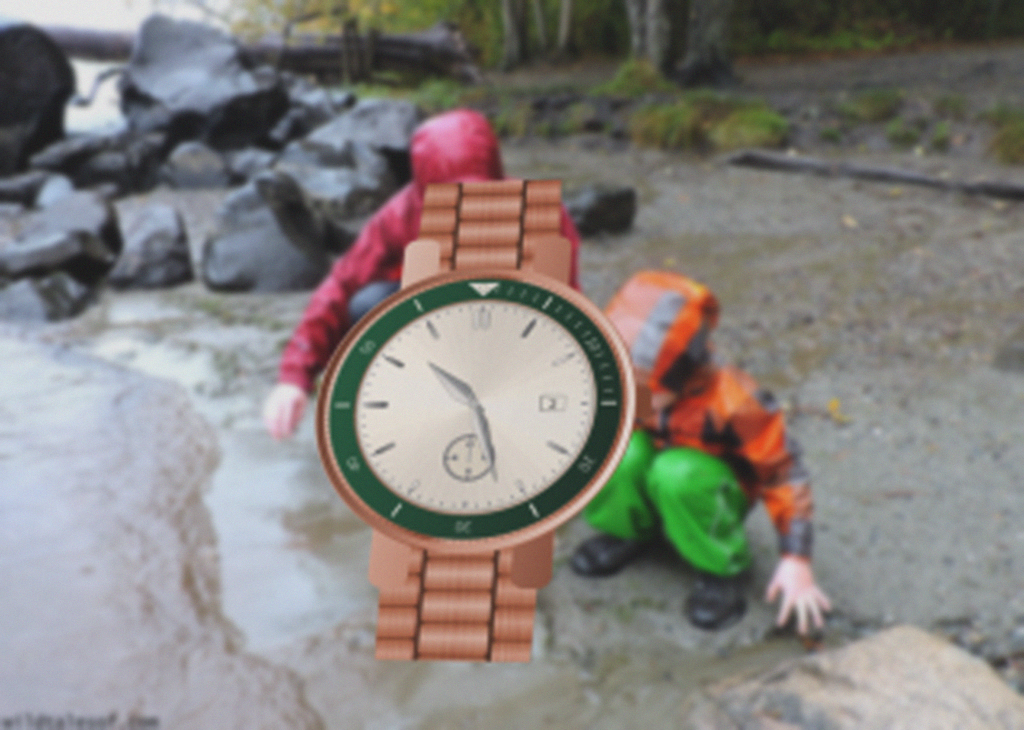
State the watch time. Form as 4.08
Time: 10.27
